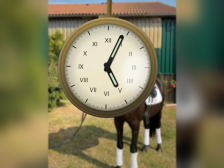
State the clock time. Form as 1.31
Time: 5.04
